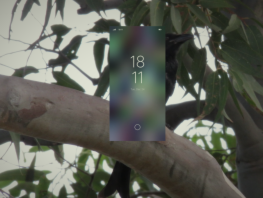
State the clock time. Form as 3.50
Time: 18.11
